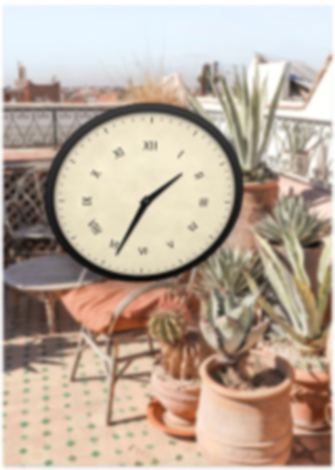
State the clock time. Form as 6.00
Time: 1.34
